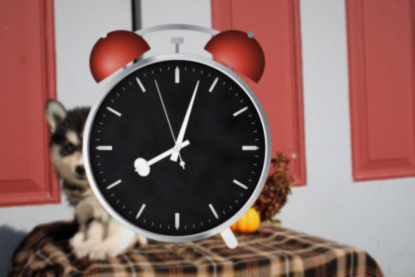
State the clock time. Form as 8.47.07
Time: 8.02.57
